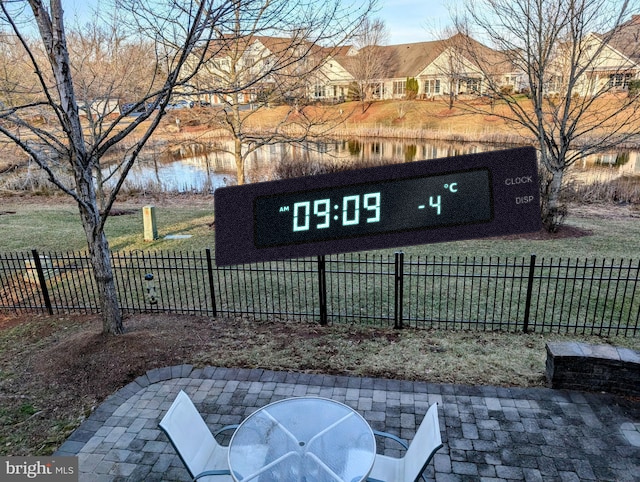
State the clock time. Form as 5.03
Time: 9.09
